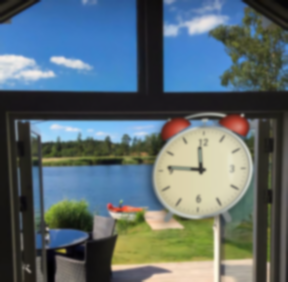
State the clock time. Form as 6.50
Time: 11.46
